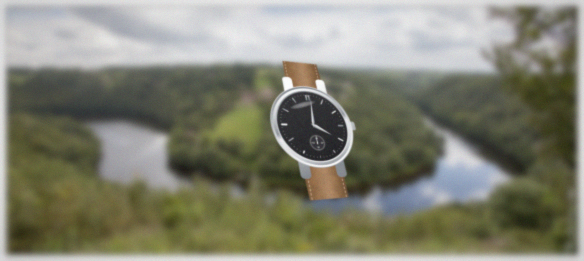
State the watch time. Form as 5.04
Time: 4.01
